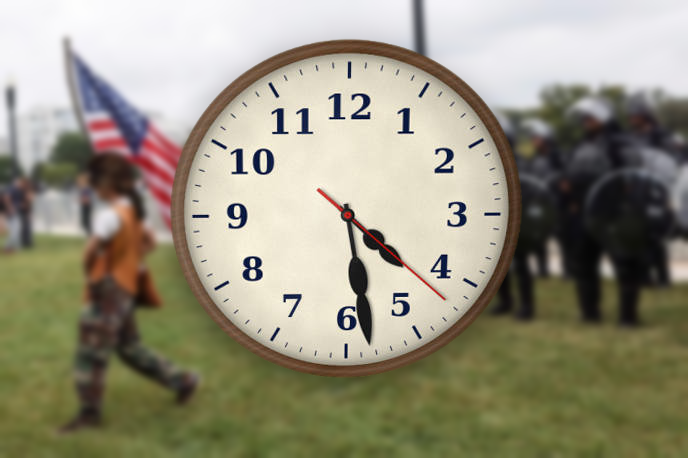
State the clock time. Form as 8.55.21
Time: 4.28.22
